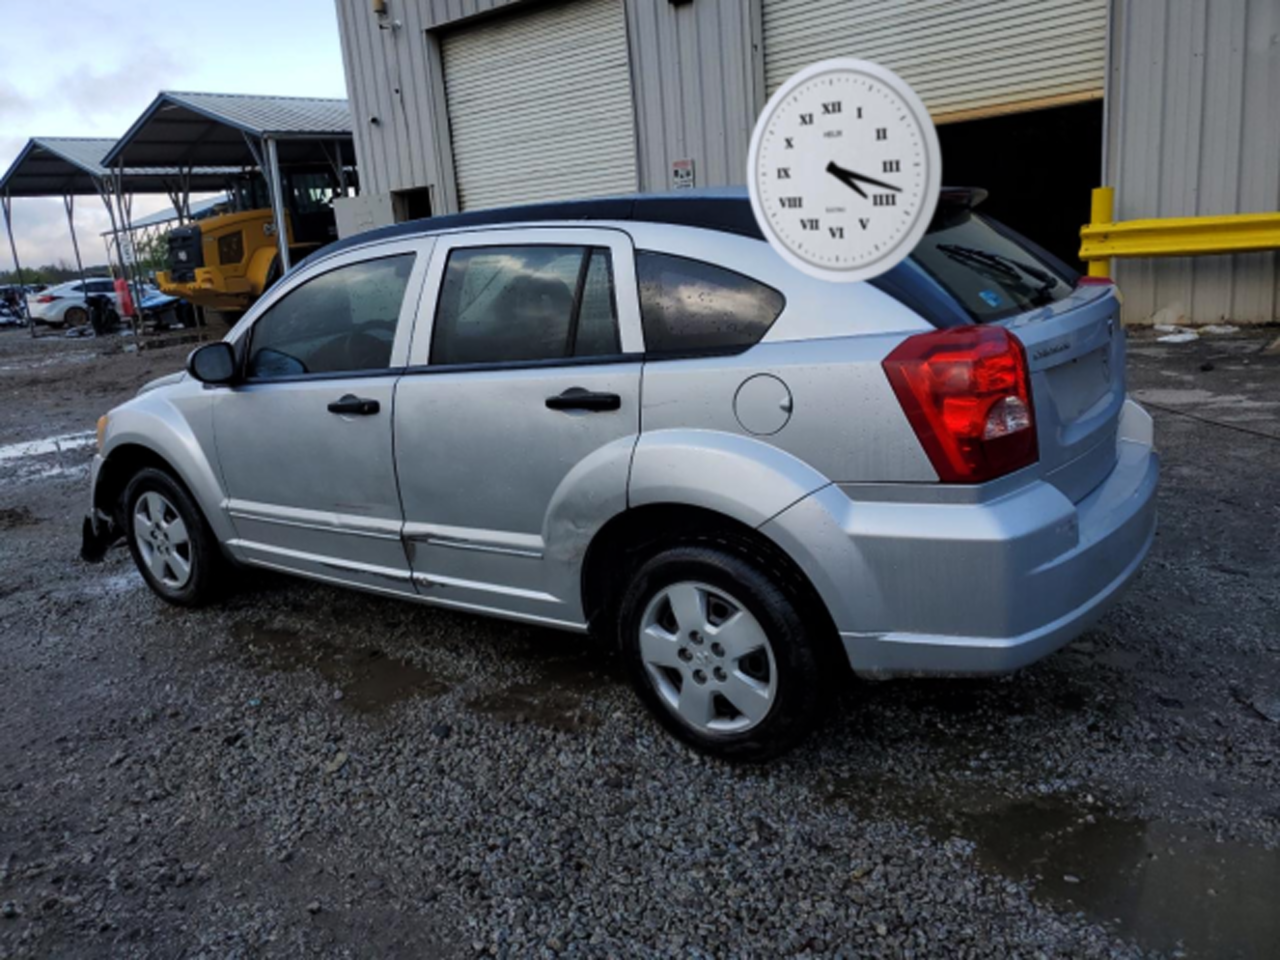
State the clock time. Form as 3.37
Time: 4.18
